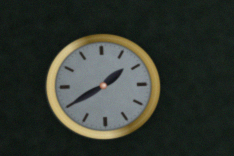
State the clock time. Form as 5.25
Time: 1.40
